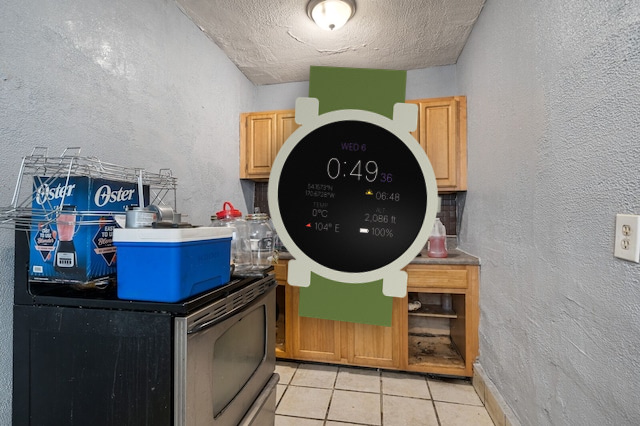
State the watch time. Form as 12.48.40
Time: 0.49.36
